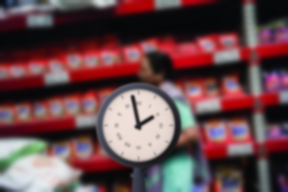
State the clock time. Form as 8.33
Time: 1.58
